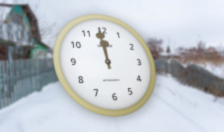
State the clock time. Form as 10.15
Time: 11.59
